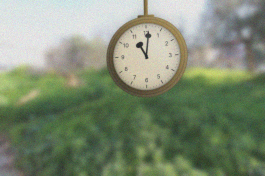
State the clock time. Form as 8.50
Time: 11.01
